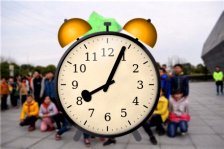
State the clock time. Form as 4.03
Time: 8.04
